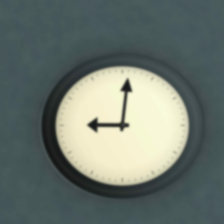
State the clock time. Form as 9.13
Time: 9.01
